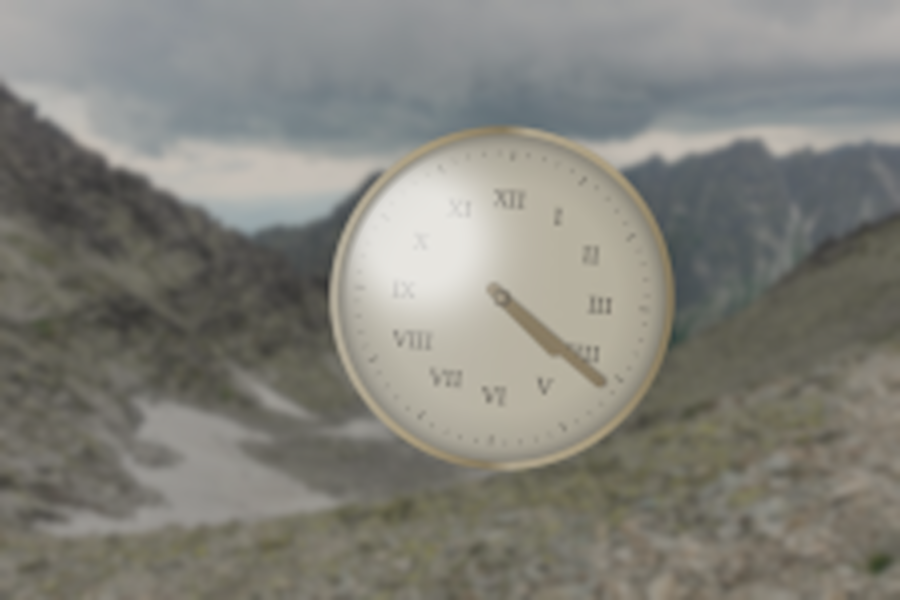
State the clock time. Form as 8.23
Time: 4.21
